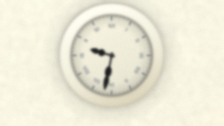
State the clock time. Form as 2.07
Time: 9.32
